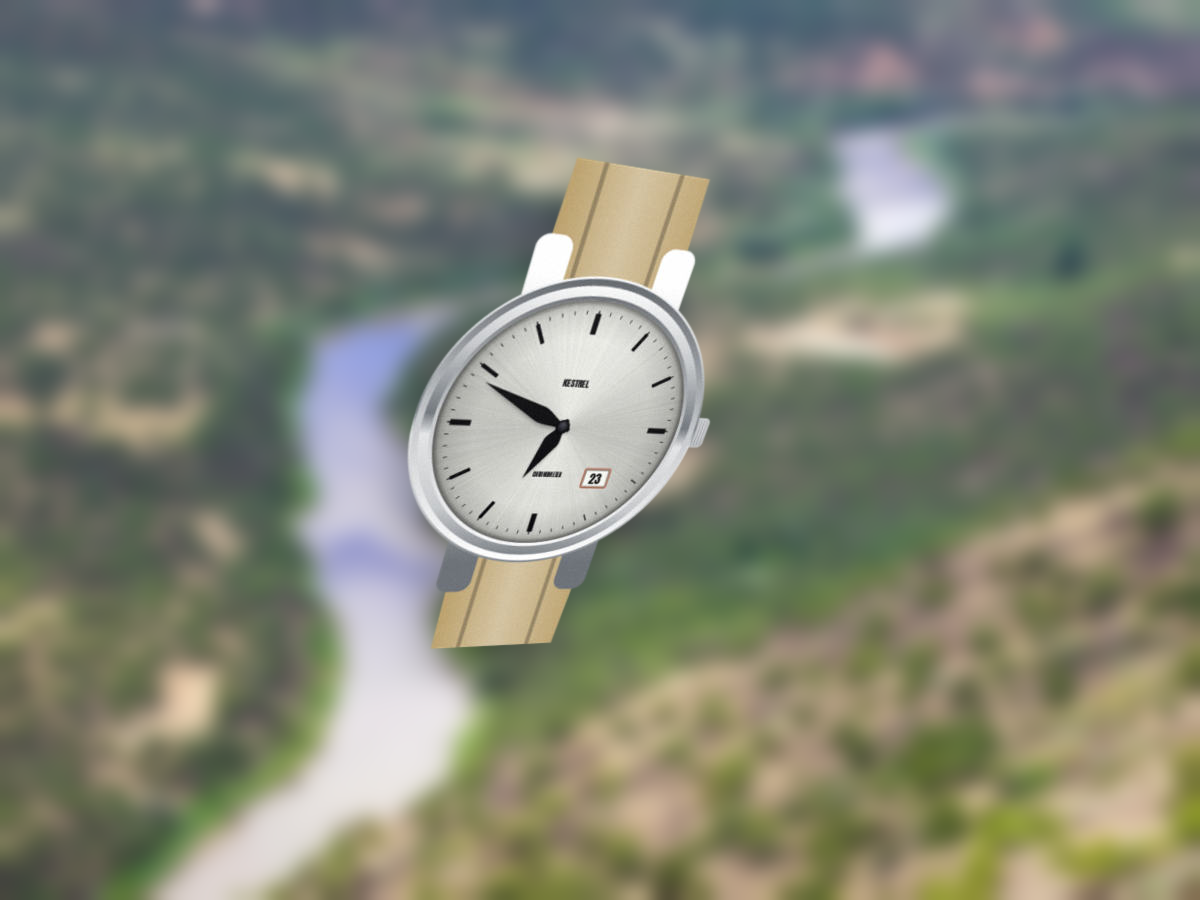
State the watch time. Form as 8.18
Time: 6.49
